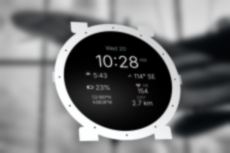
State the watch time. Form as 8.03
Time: 10.28
